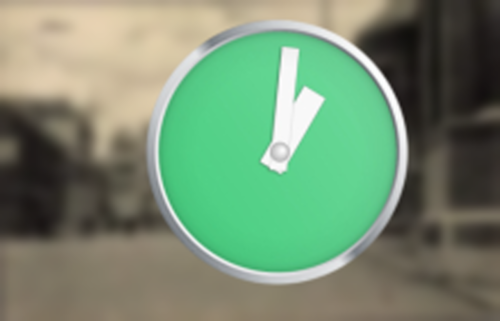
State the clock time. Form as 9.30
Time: 1.01
